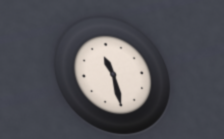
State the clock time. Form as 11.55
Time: 11.30
